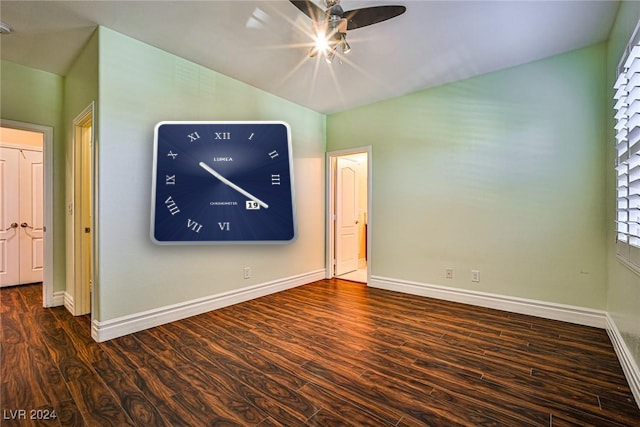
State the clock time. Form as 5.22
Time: 10.21
